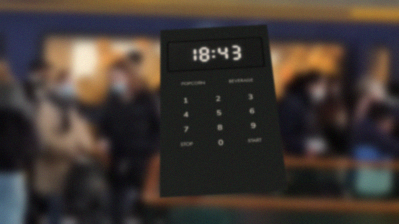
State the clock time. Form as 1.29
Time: 18.43
